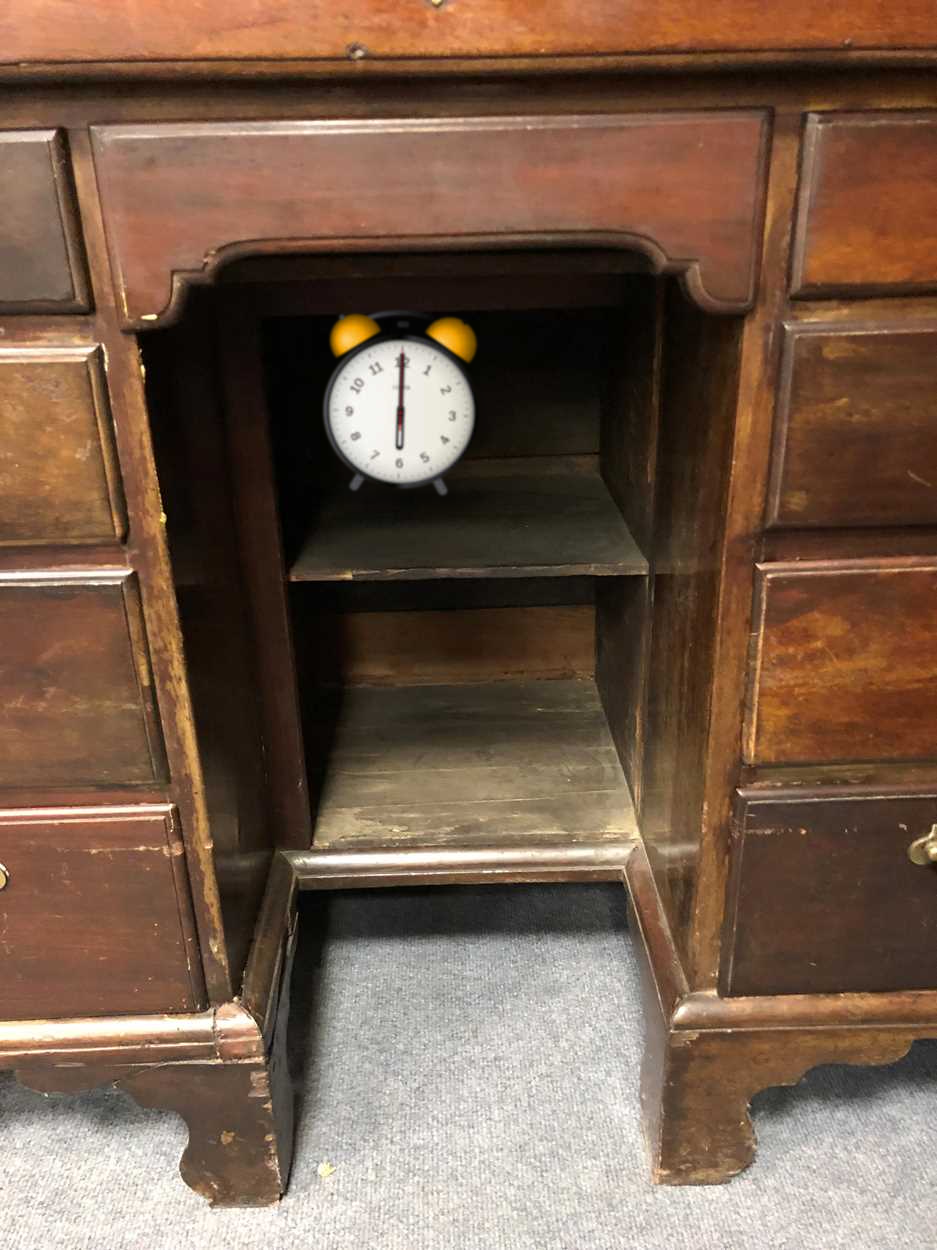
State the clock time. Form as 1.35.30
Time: 6.00.00
